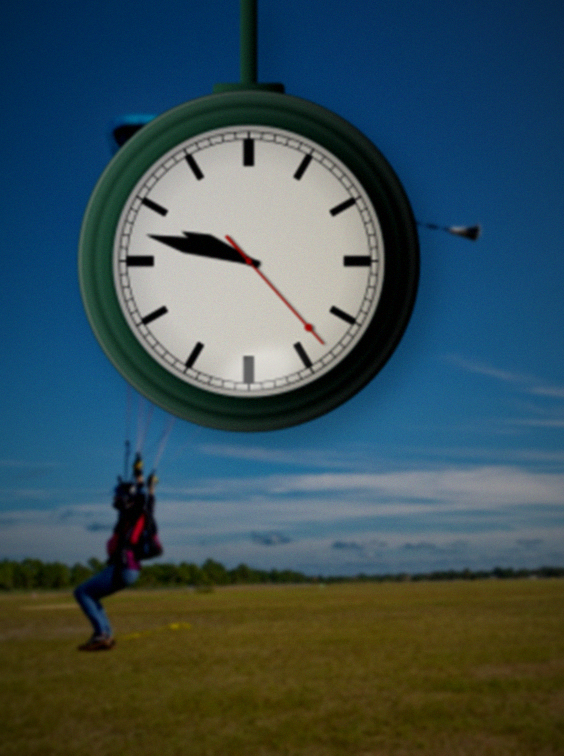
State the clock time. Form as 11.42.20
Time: 9.47.23
